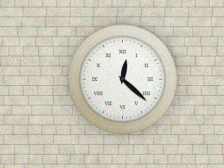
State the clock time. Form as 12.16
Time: 12.22
